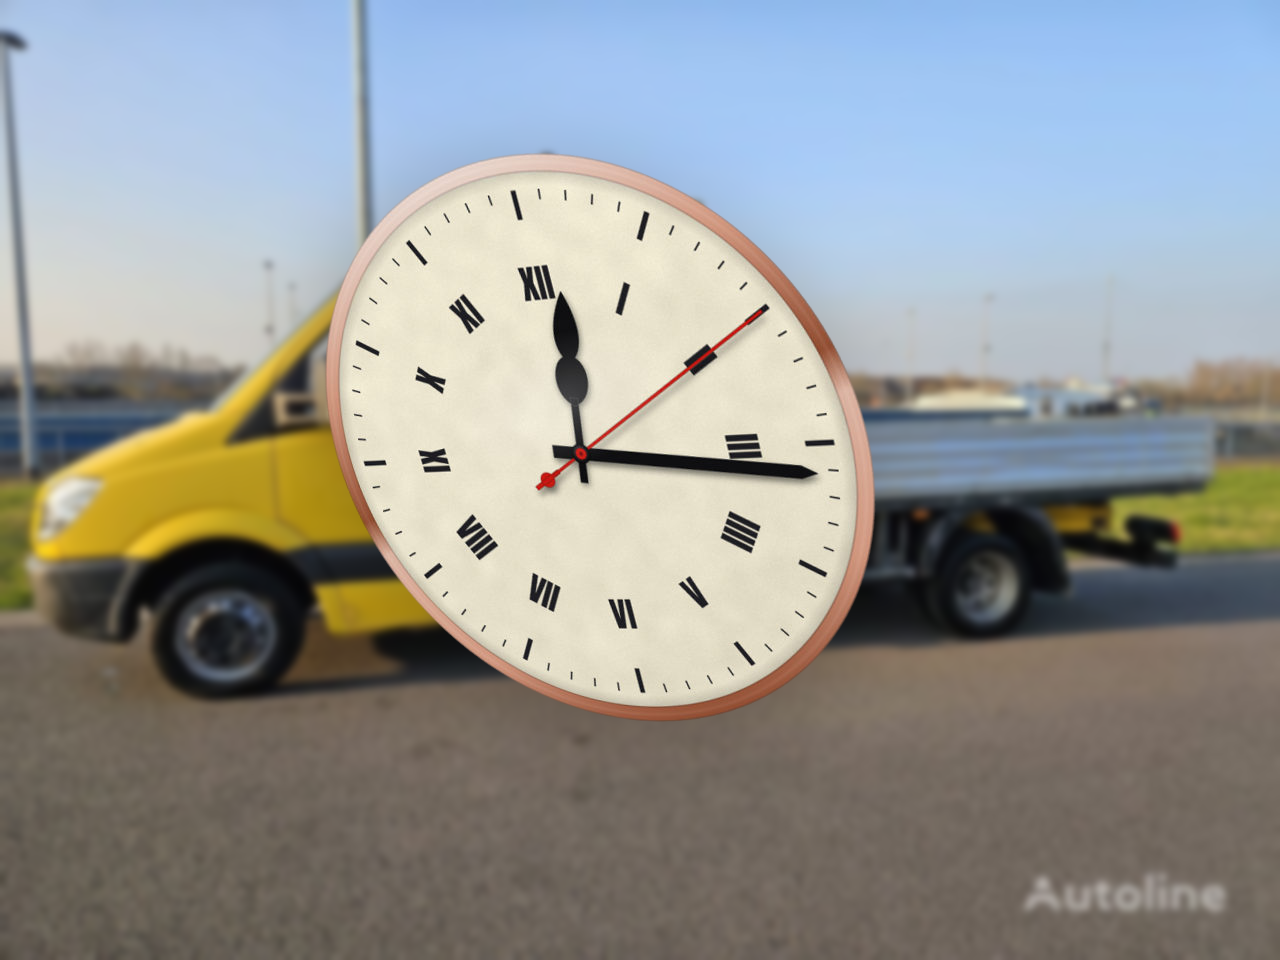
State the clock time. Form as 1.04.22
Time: 12.16.10
